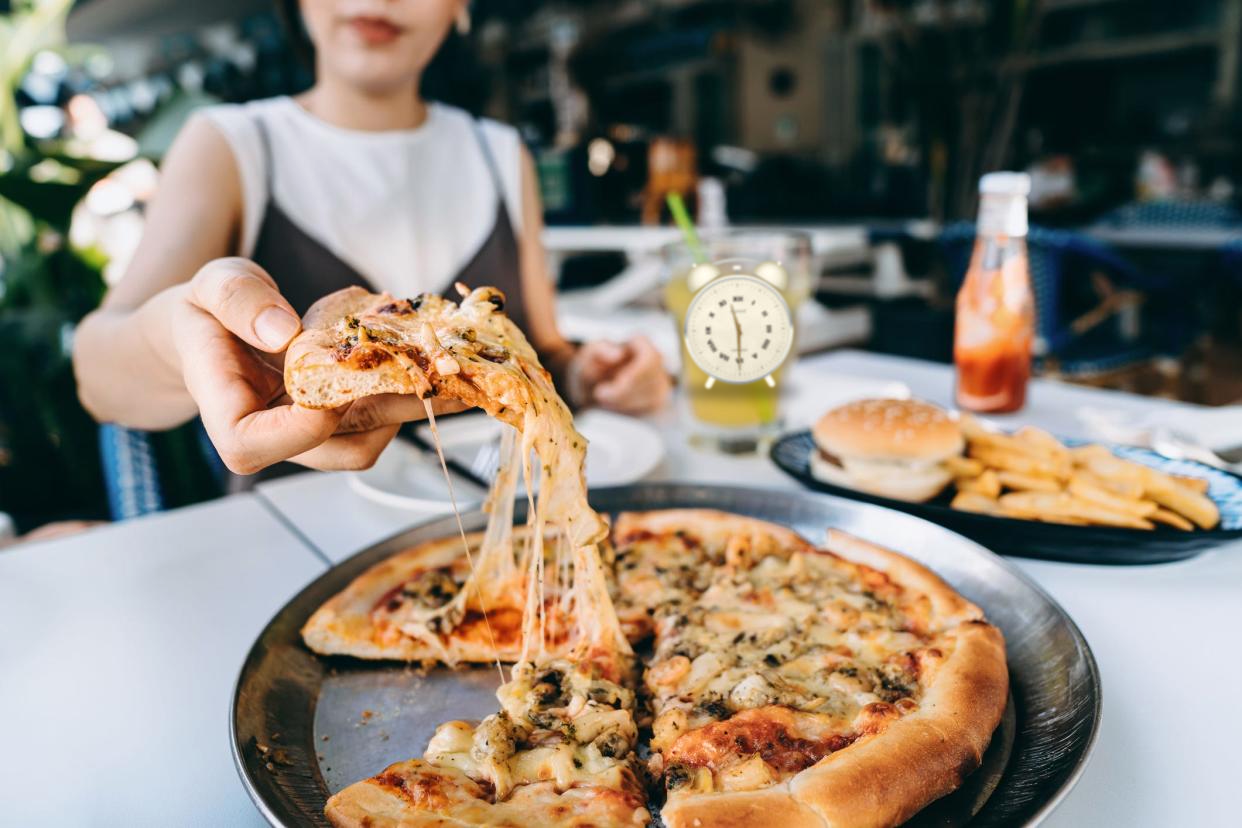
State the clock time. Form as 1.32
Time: 11.30
